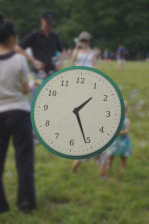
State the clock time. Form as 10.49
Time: 1.26
